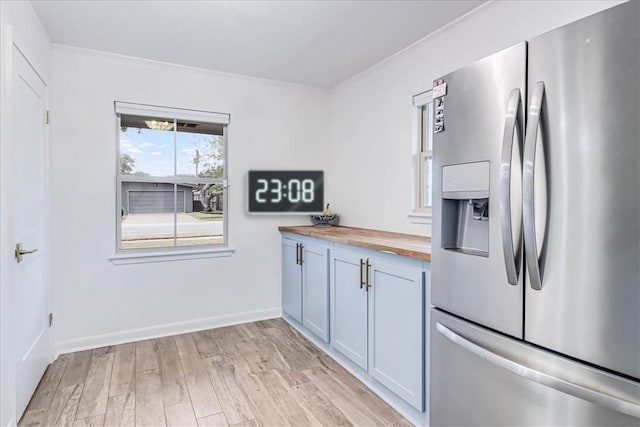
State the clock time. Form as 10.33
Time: 23.08
